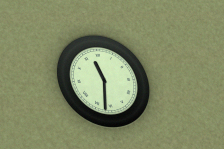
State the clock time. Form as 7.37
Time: 11.32
